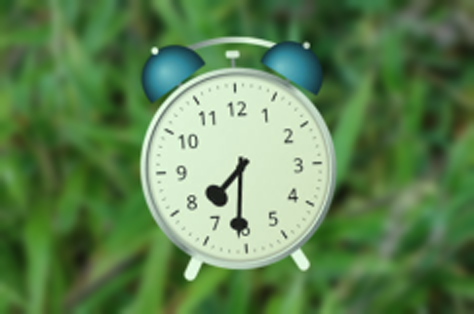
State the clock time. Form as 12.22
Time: 7.31
